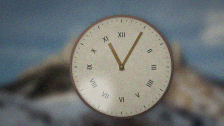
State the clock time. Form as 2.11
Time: 11.05
